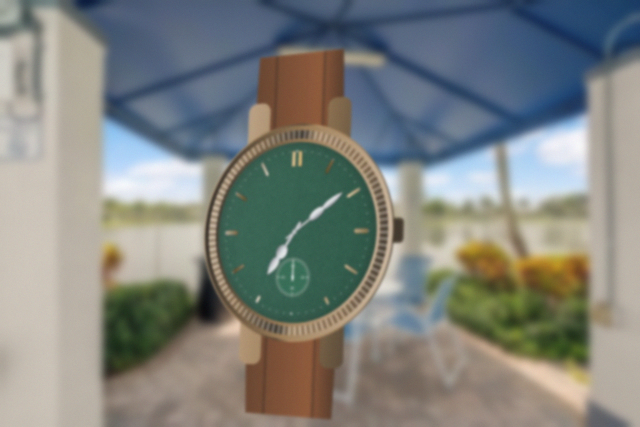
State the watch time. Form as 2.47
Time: 7.09
